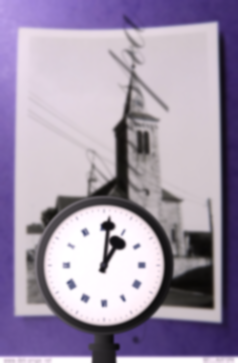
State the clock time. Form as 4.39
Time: 1.01
